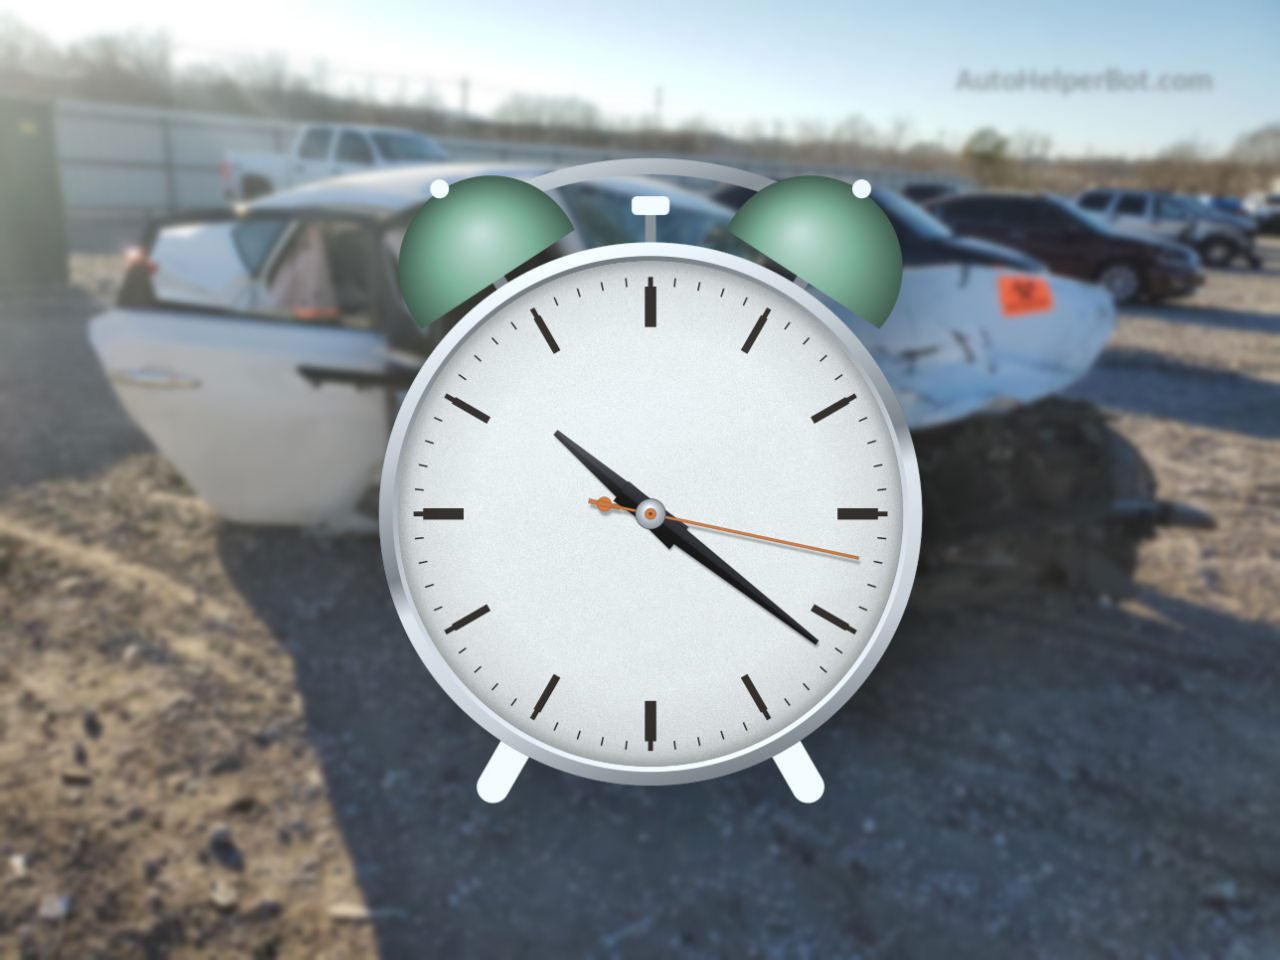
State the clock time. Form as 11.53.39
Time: 10.21.17
